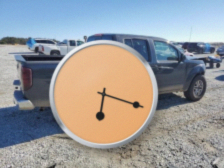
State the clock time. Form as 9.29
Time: 6.18
